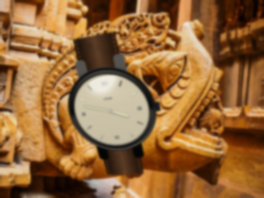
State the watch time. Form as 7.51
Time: 3.48
